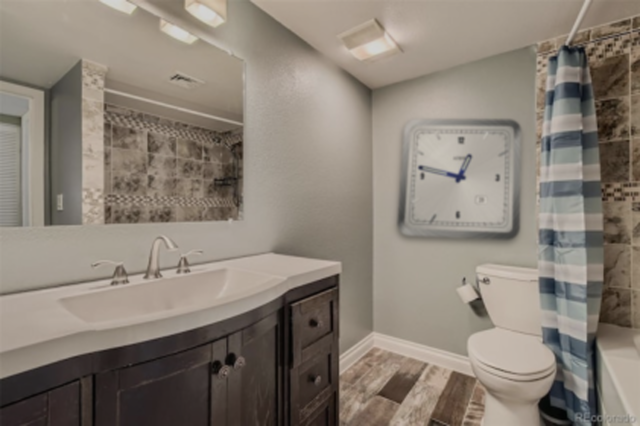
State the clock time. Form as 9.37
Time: 12.47
